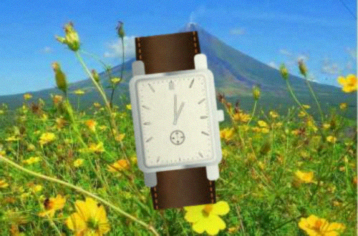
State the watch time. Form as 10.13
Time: 1.01
